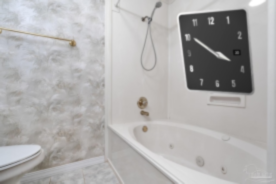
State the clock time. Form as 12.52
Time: 3.51
